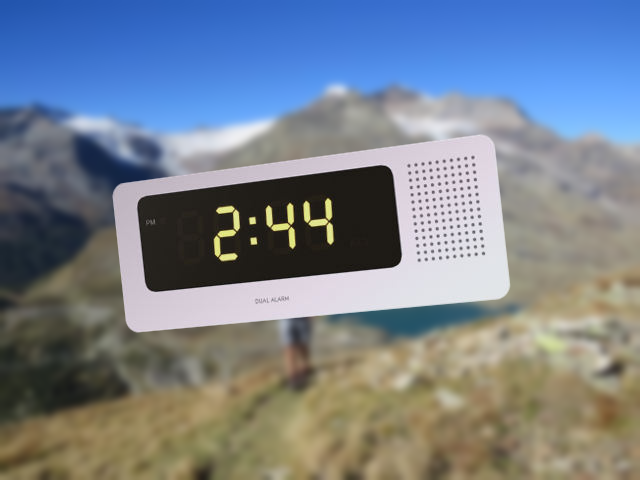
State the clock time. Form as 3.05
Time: 2.44
